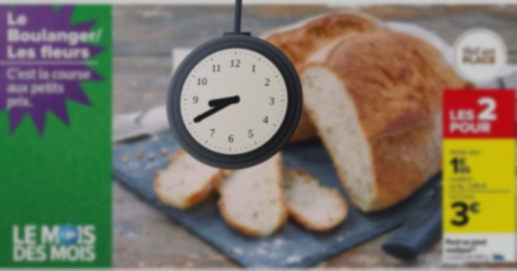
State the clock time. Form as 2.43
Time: 8.40
